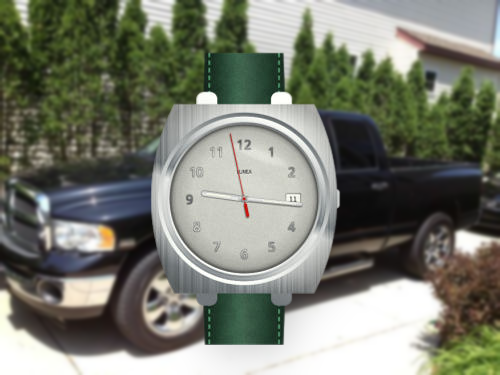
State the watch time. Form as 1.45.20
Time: 9.15.58
